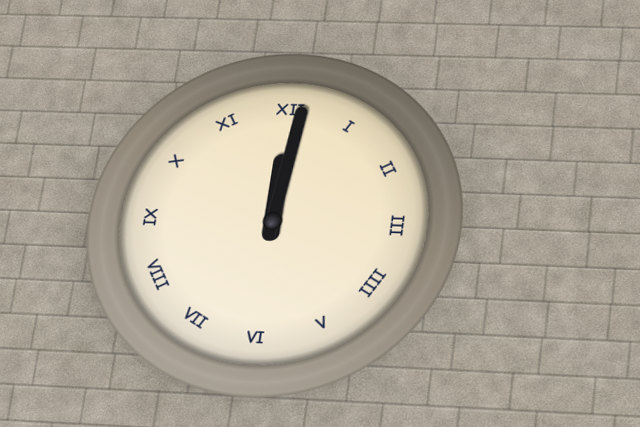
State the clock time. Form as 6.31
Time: 12.01
